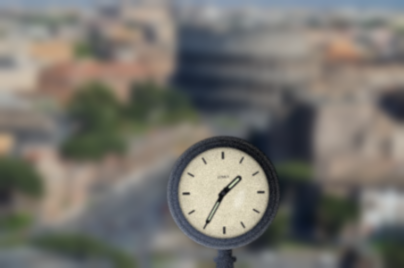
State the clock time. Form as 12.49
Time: 1.35
